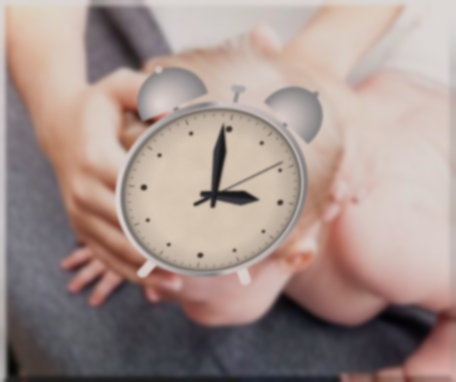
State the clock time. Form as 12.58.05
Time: 2.59.09
